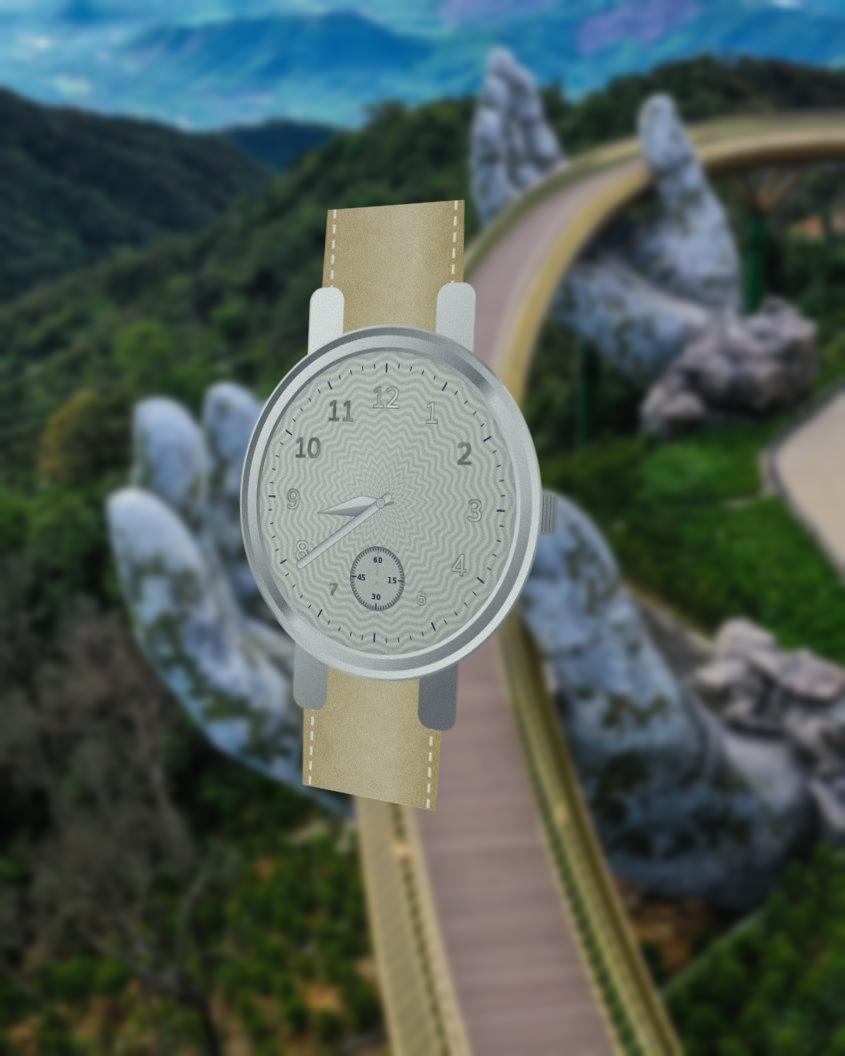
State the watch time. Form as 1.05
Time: 8.39
